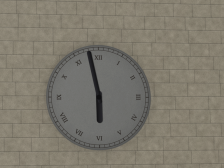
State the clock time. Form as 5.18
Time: 5.58
